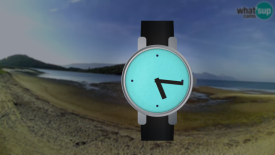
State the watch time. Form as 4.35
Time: 5.16
